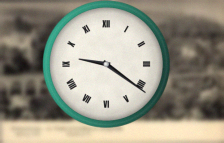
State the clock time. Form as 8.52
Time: 9.21
